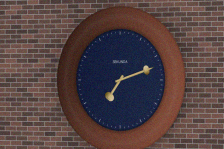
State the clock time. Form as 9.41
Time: 7.12
